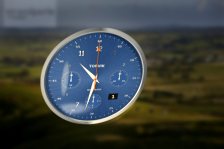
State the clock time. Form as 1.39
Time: 10.32
